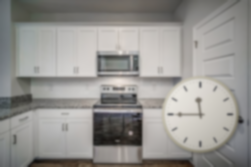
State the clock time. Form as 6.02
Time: 11.45
